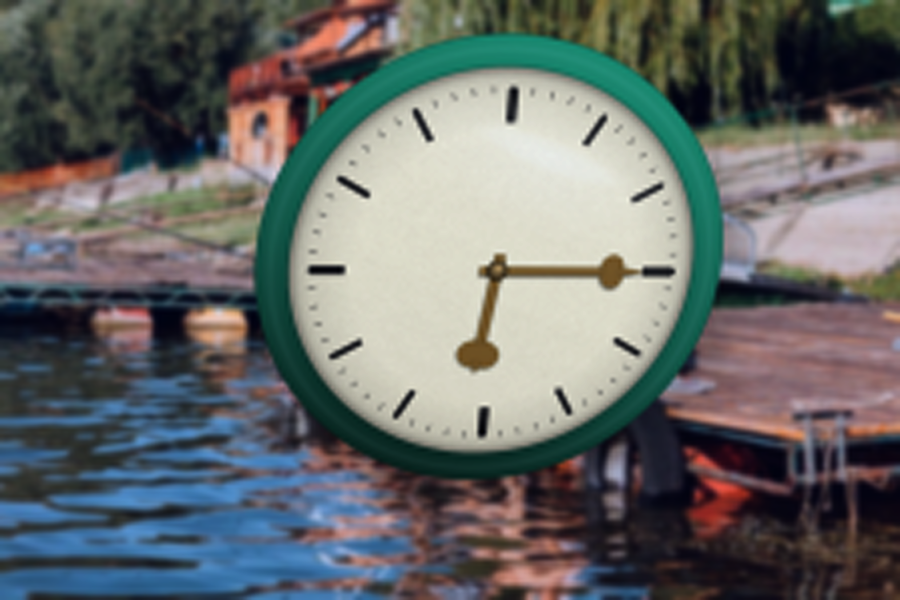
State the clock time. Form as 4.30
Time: 6.15
